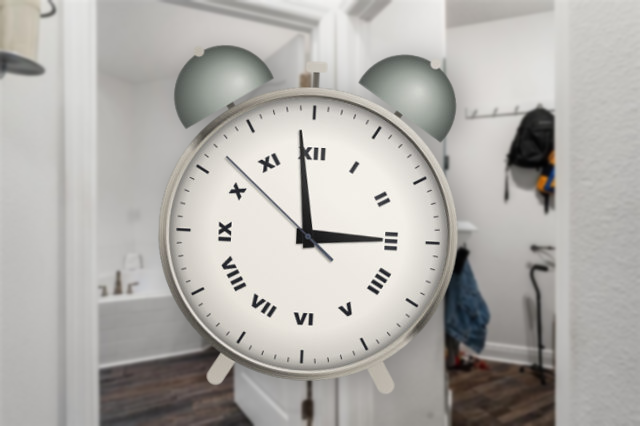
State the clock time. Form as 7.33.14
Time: 2.58.52
